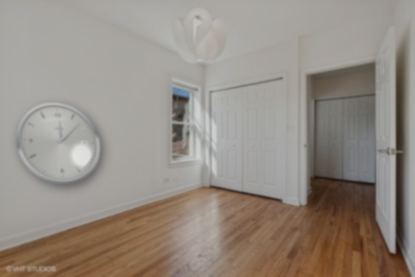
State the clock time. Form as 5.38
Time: 12.08
